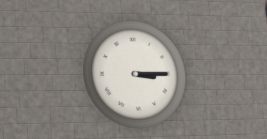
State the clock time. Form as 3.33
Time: 3.15
